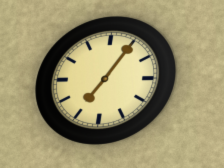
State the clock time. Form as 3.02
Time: 7.05
